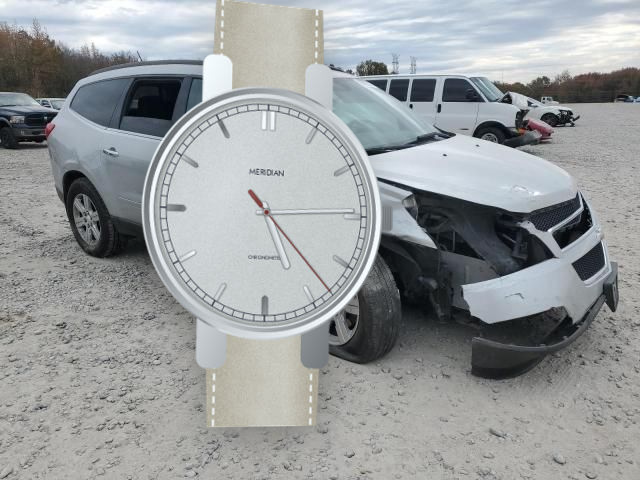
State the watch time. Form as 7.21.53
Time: 5.14.23
